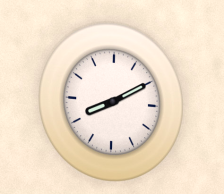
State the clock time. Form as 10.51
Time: 8.10
